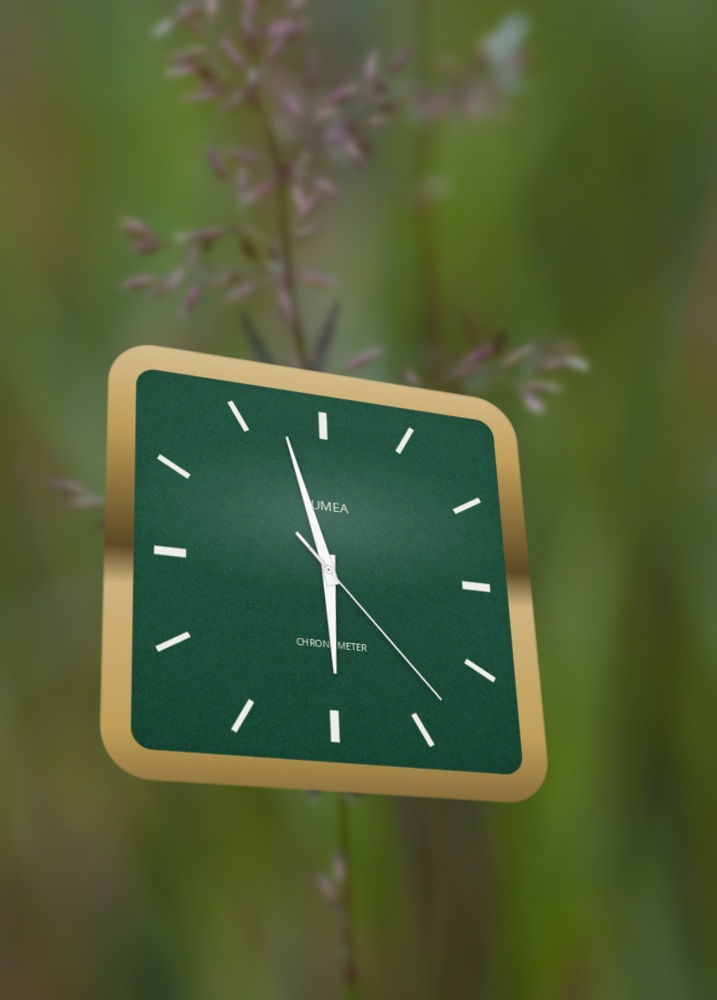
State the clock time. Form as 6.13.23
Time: 5.57.23
